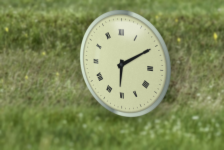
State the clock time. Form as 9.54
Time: 6.10
